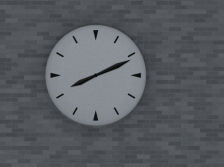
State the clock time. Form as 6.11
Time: 8.11
